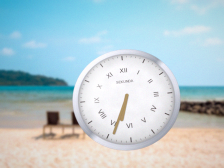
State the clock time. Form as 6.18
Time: 6.34
